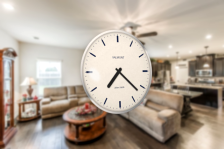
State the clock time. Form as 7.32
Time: 7.22
